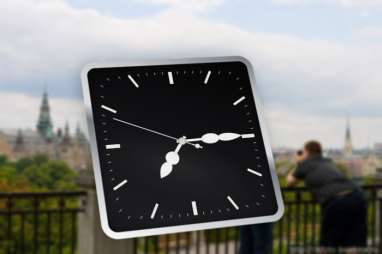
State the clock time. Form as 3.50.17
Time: 7.14.49
